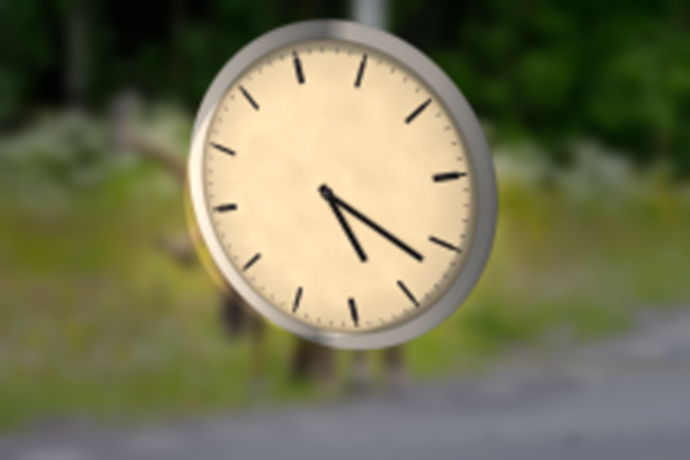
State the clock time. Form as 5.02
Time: 5.22
